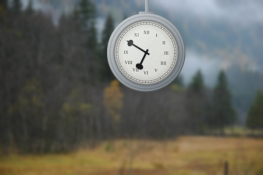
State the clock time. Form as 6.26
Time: 6.50
